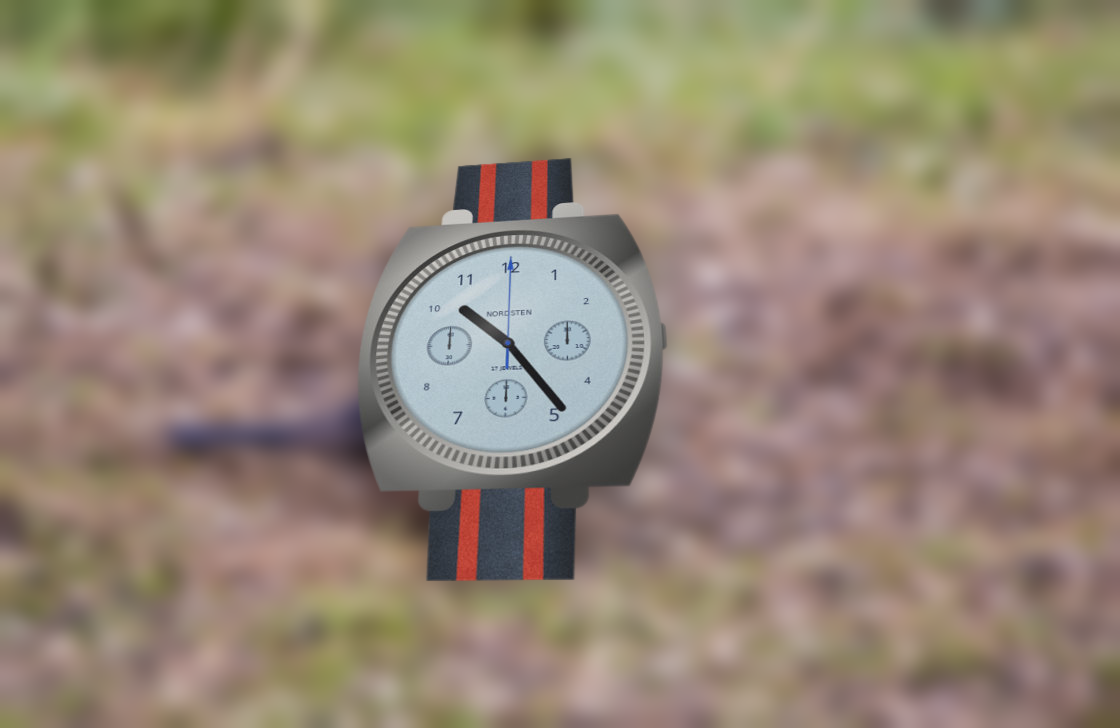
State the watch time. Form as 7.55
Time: 10.24
